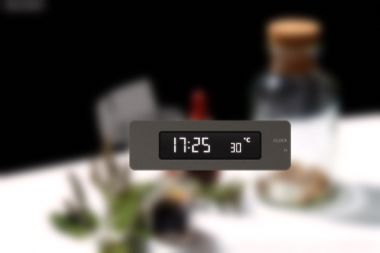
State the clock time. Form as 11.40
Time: 17.25
